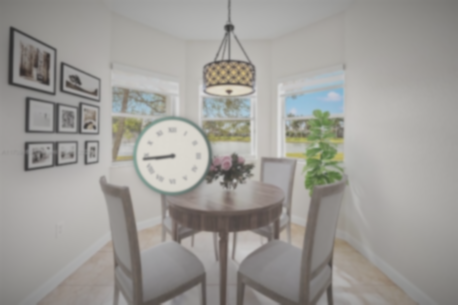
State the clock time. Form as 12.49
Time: 8.44
